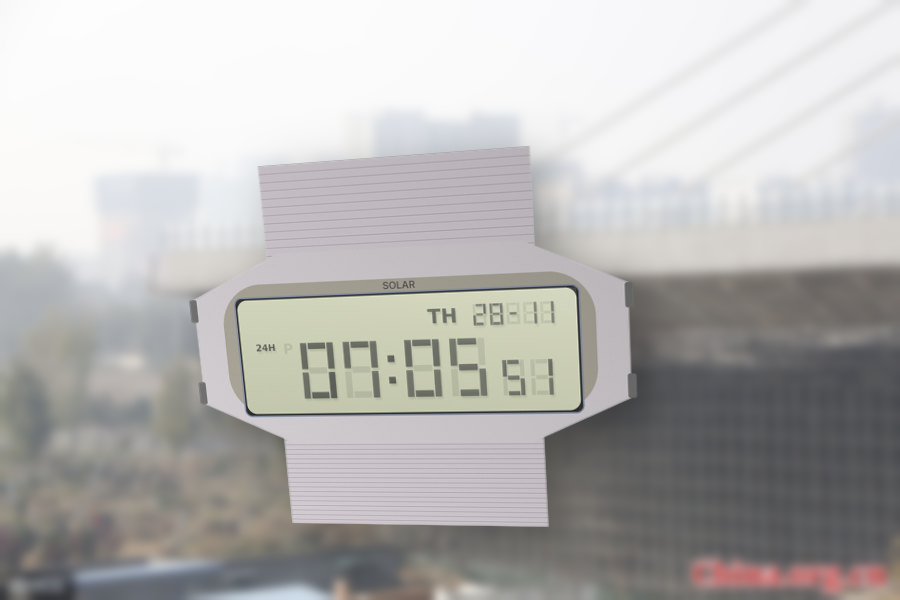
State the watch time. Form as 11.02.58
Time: 7.05.51
